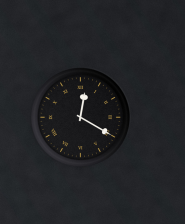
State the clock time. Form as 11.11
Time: 12.20
